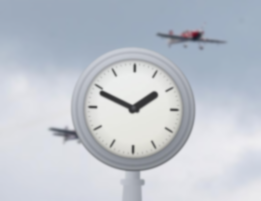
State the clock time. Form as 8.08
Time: 1.49
